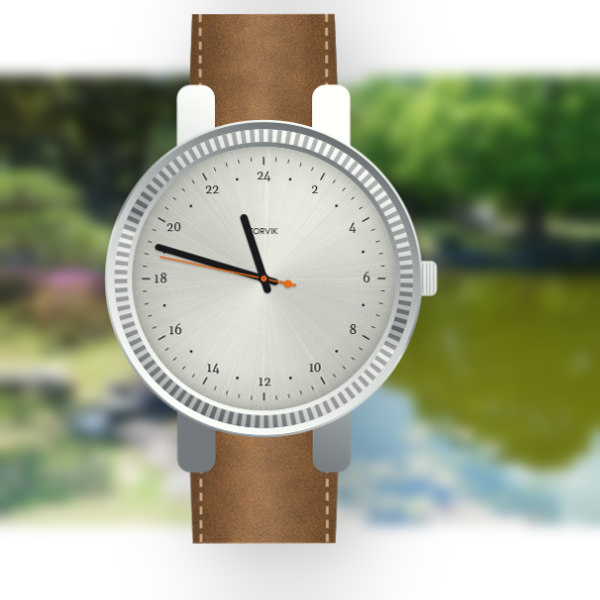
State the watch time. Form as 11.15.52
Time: 22.47.47
